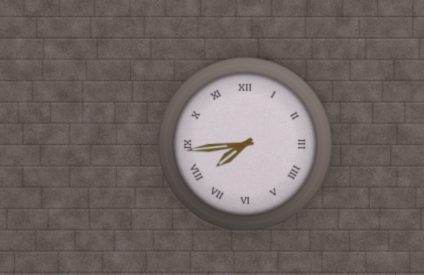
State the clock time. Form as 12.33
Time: 7.44
